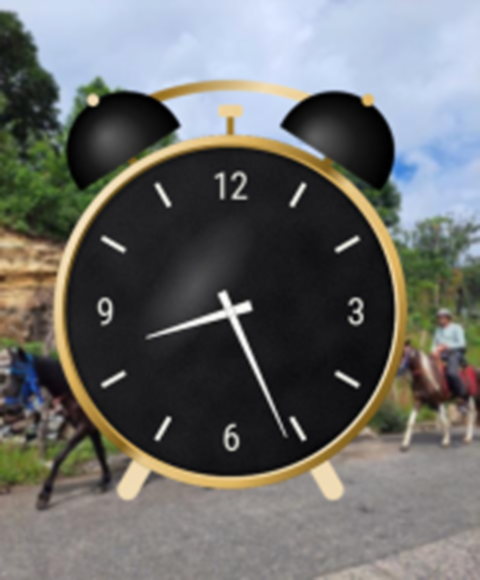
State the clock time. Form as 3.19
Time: 8.26
